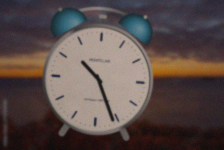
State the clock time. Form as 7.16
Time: 10.26
